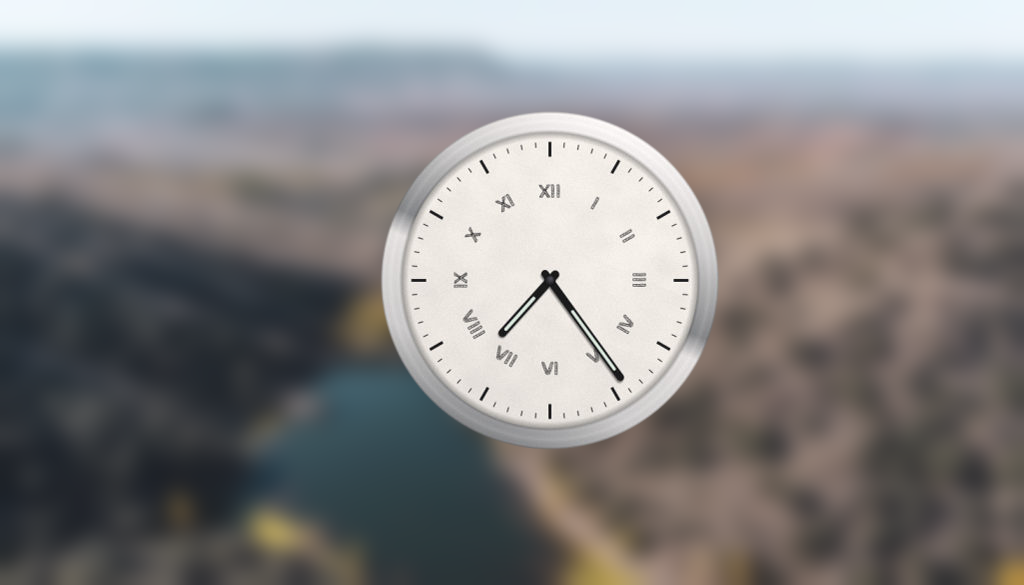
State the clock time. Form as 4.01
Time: 7.24
